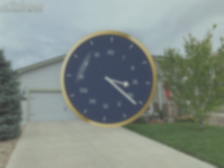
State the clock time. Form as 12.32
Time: 3.21
